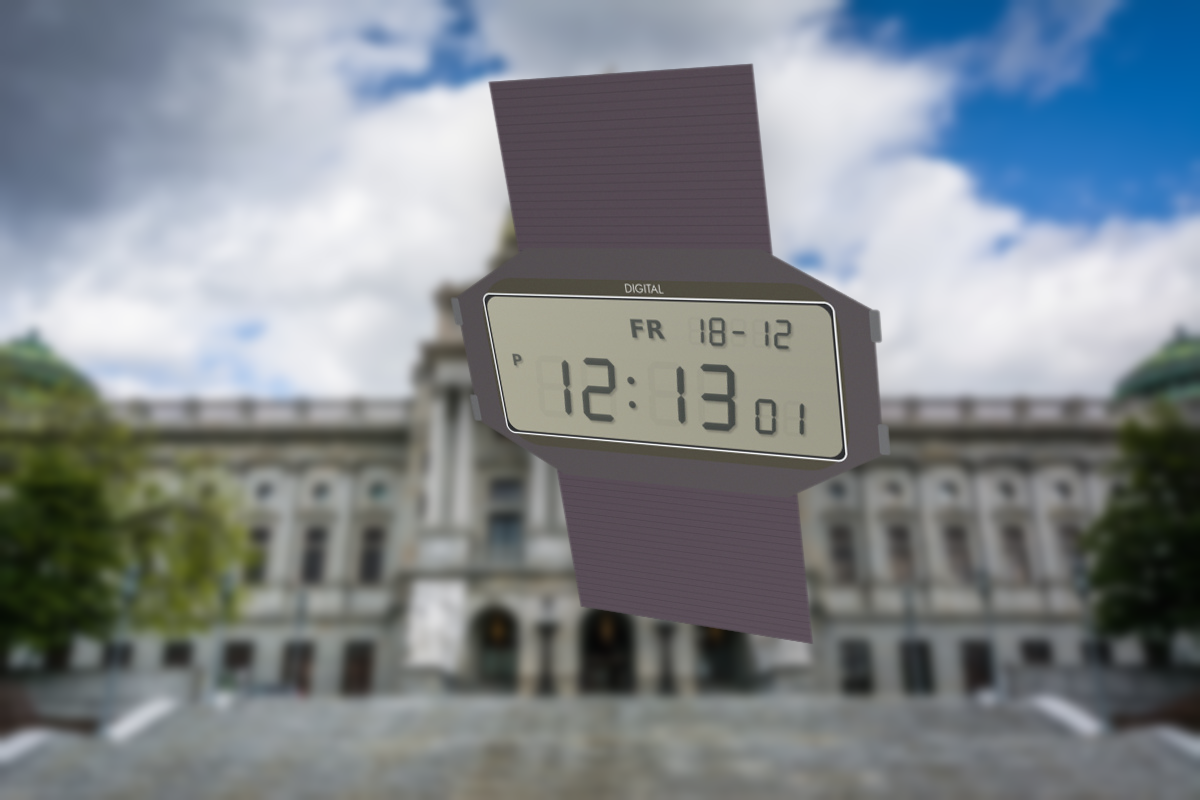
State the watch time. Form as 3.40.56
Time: 12.13.01
